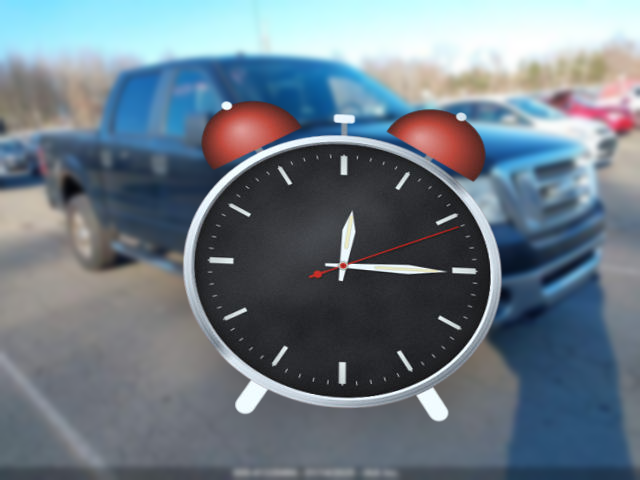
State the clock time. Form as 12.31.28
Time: 12.15.11
